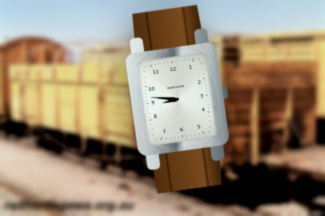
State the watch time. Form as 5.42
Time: 8.47
